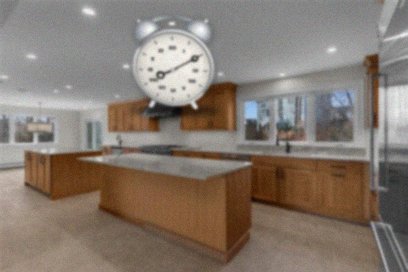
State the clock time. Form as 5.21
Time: 8.10
